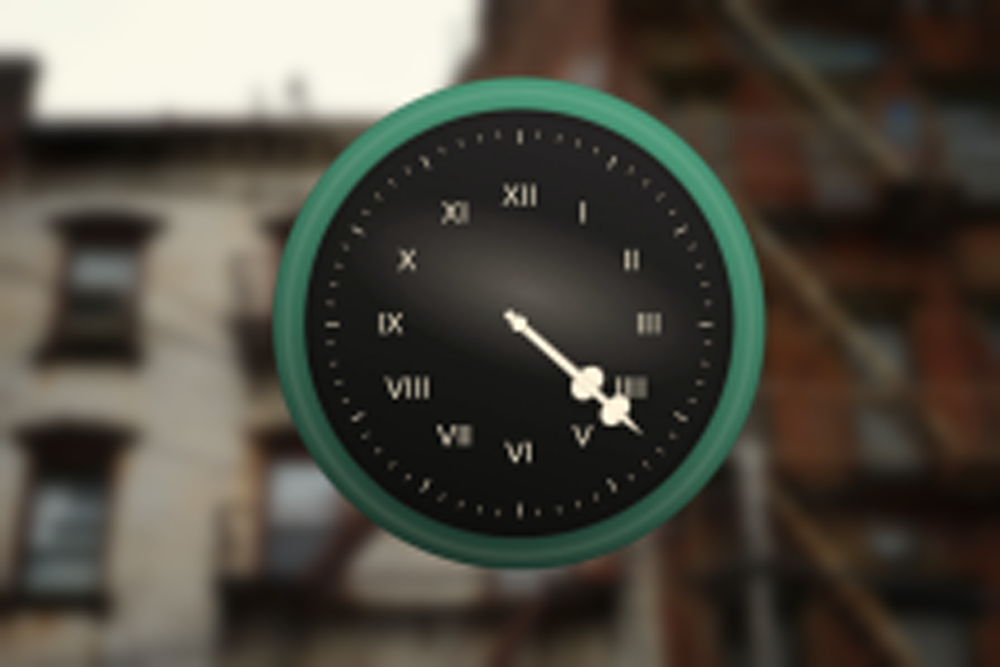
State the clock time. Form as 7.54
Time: 4.22
